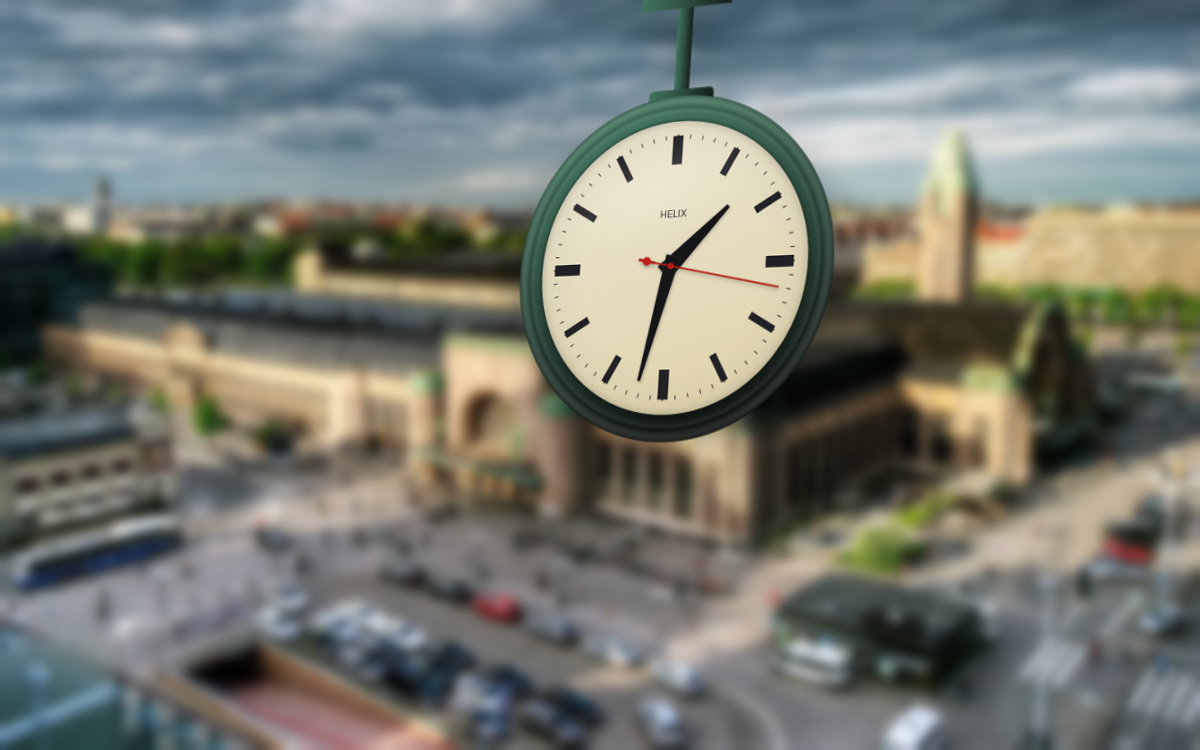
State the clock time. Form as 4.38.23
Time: 1.32.17
